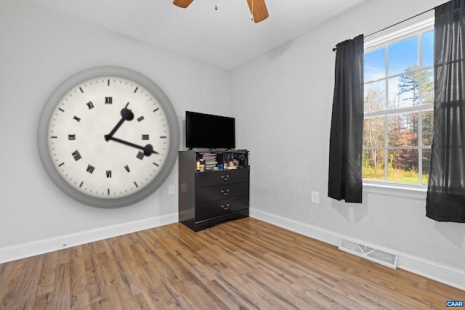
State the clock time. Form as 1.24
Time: 1.18
